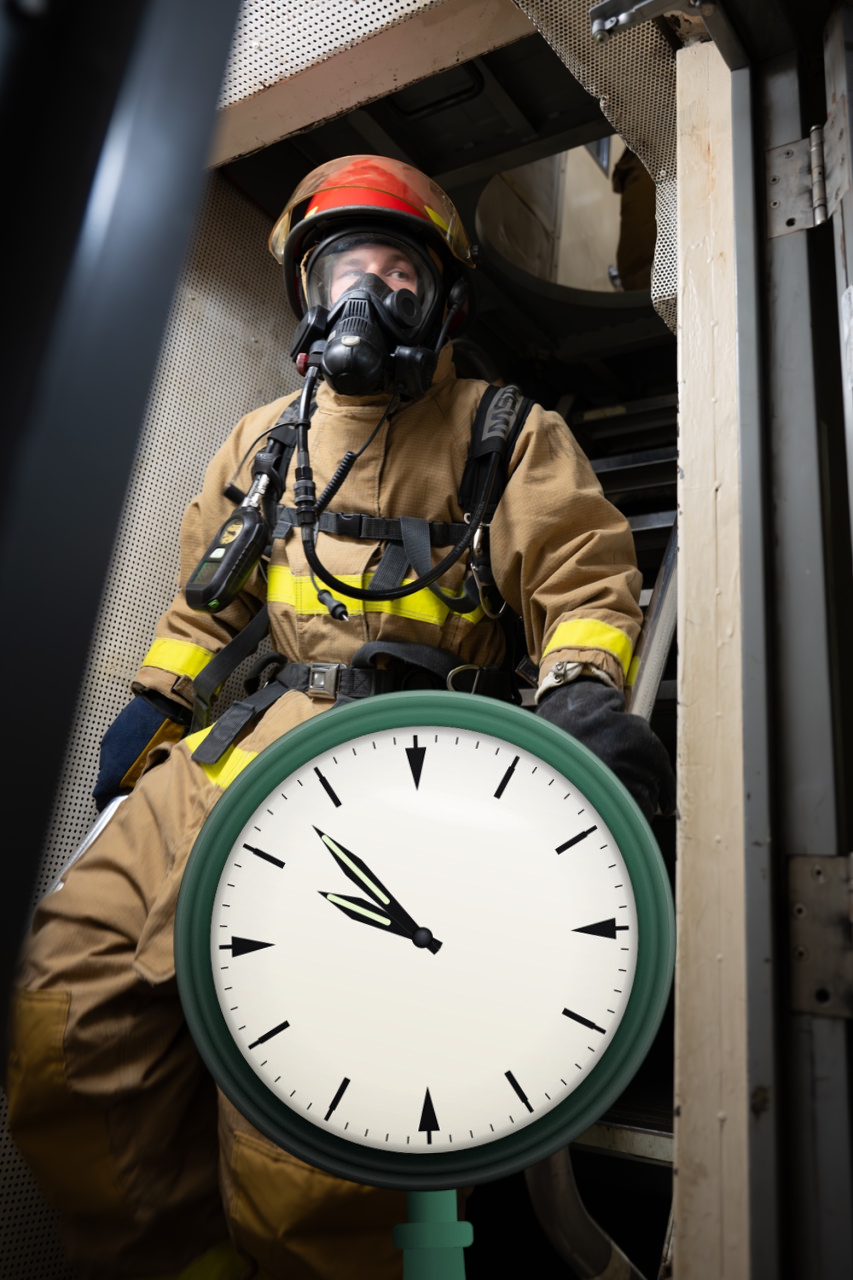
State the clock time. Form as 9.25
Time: 9.53
